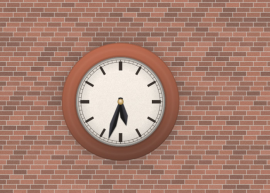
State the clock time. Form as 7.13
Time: 5.33
